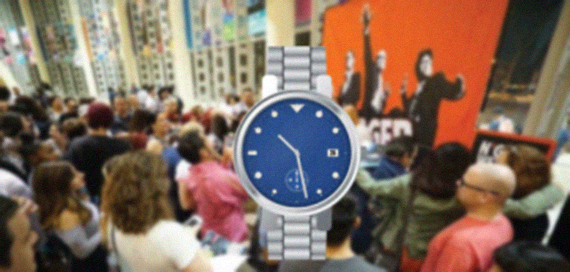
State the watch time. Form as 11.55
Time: 10.28
